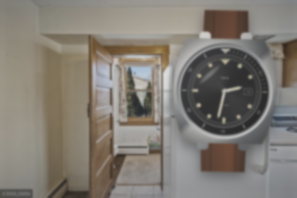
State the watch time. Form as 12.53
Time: 2.32
